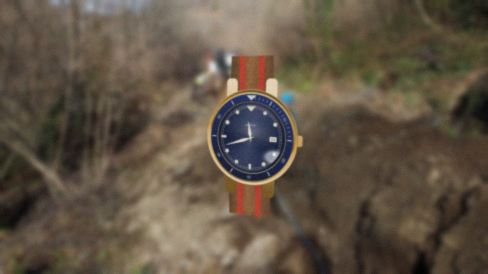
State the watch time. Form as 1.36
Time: 11.42
